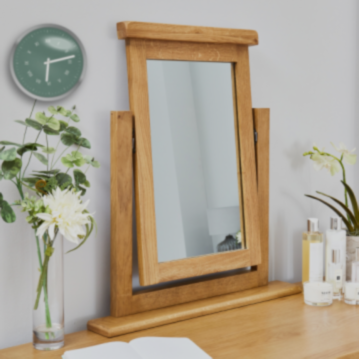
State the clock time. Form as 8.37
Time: 6.13
